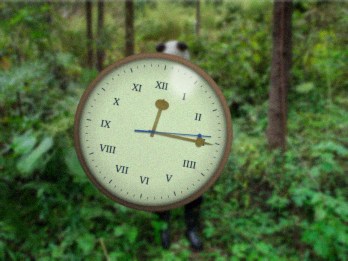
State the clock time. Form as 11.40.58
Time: 12.15.14
